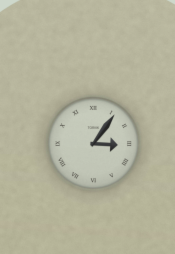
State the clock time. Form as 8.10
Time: 3.06
